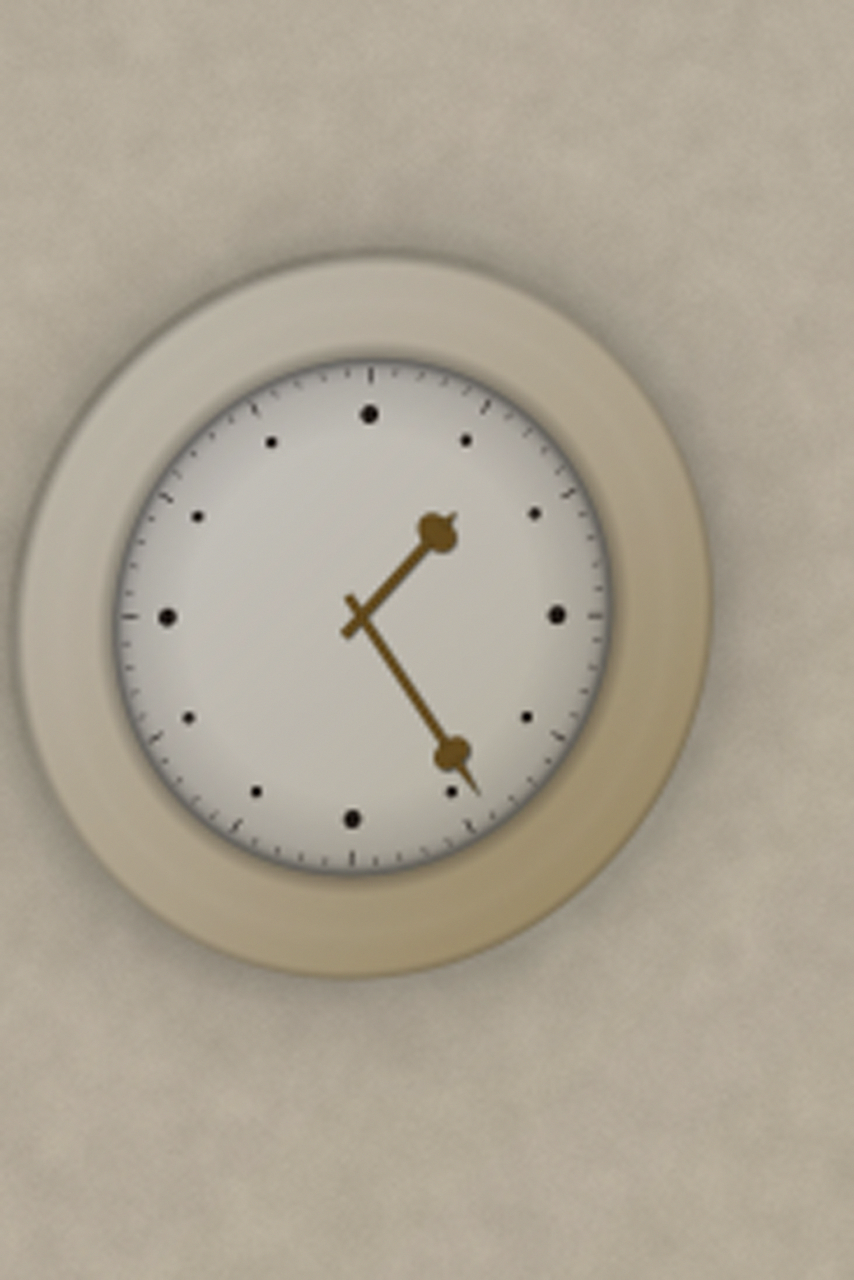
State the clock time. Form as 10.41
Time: 1.24
